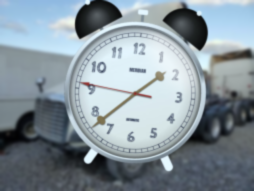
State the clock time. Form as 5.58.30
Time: 1.37.46
